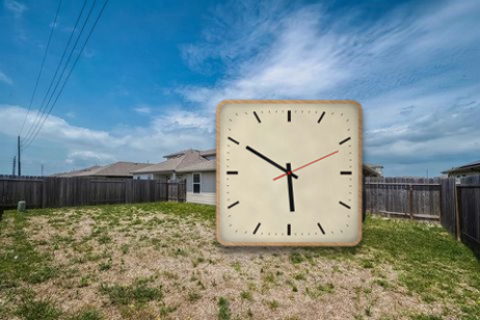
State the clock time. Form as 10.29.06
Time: 5.50.11
